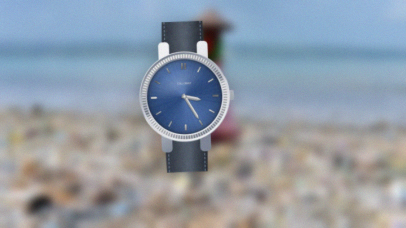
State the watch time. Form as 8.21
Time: 3.25
